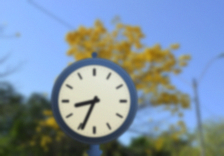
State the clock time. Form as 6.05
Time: 8.34
